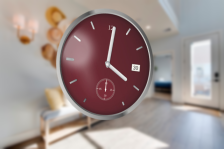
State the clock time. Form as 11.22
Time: 4.01
